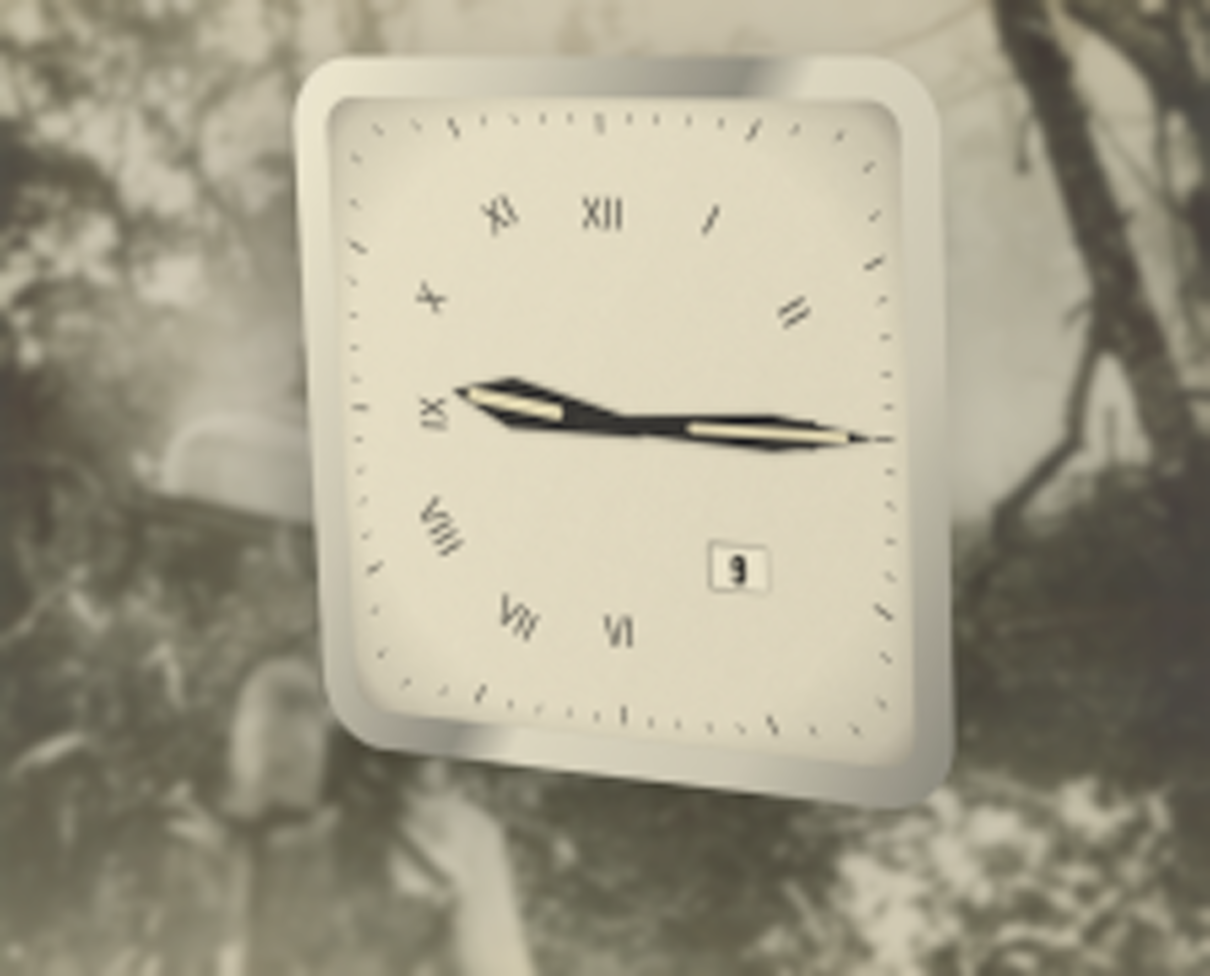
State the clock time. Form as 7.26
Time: 9.15
